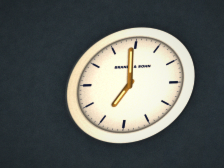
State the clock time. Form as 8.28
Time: 6.59
